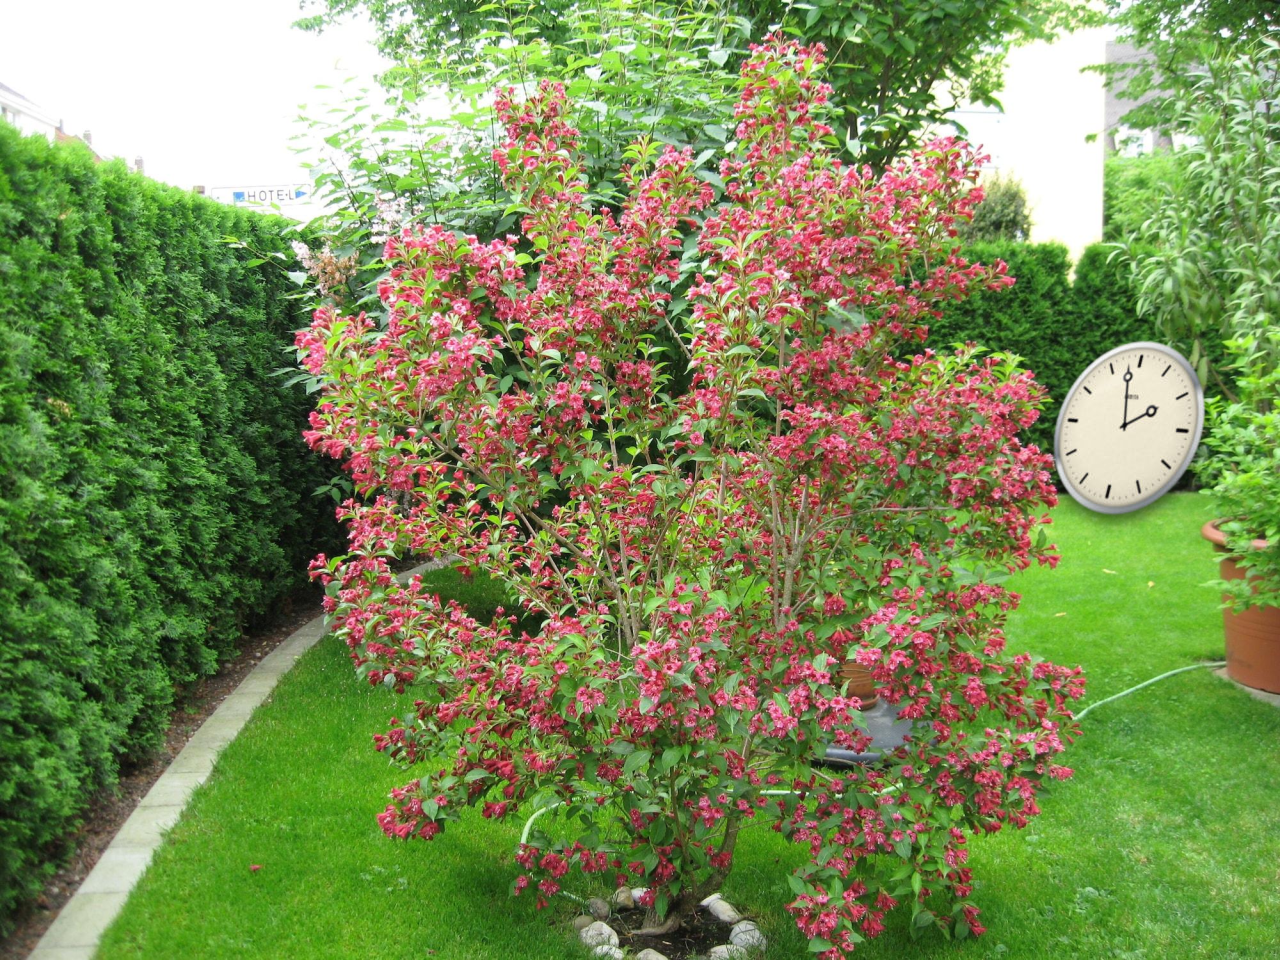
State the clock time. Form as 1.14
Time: 1.58
